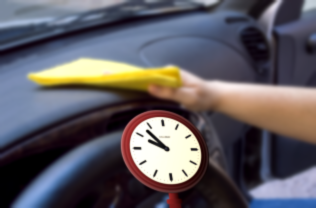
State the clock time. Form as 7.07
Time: 9.53
